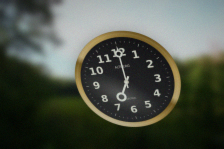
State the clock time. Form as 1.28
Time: 7.00
